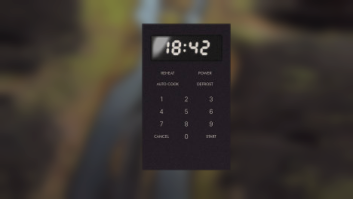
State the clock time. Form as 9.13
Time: 18.42
